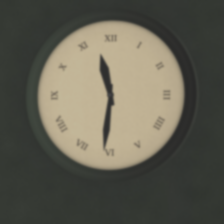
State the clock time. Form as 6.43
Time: 11.31
